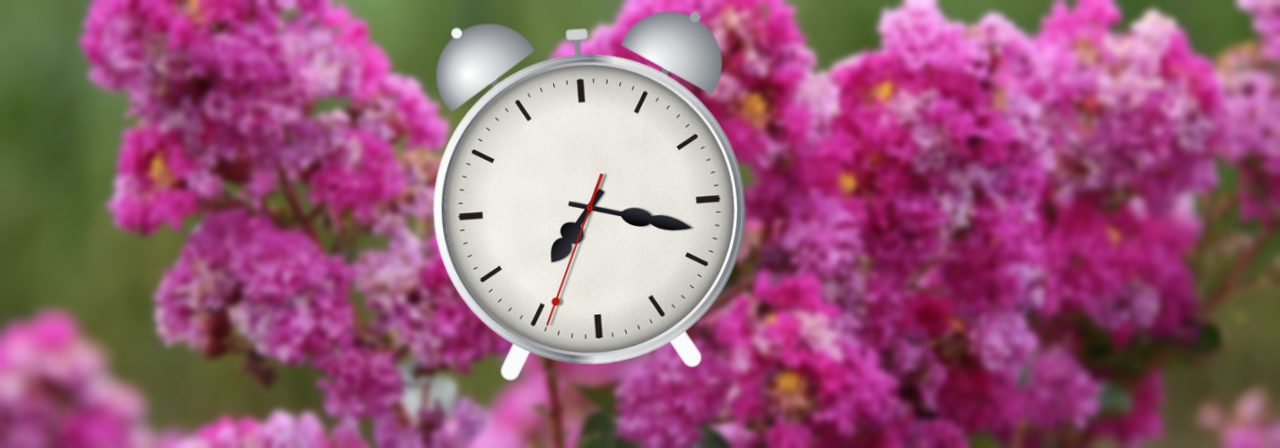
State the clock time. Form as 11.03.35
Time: 7.17.34
